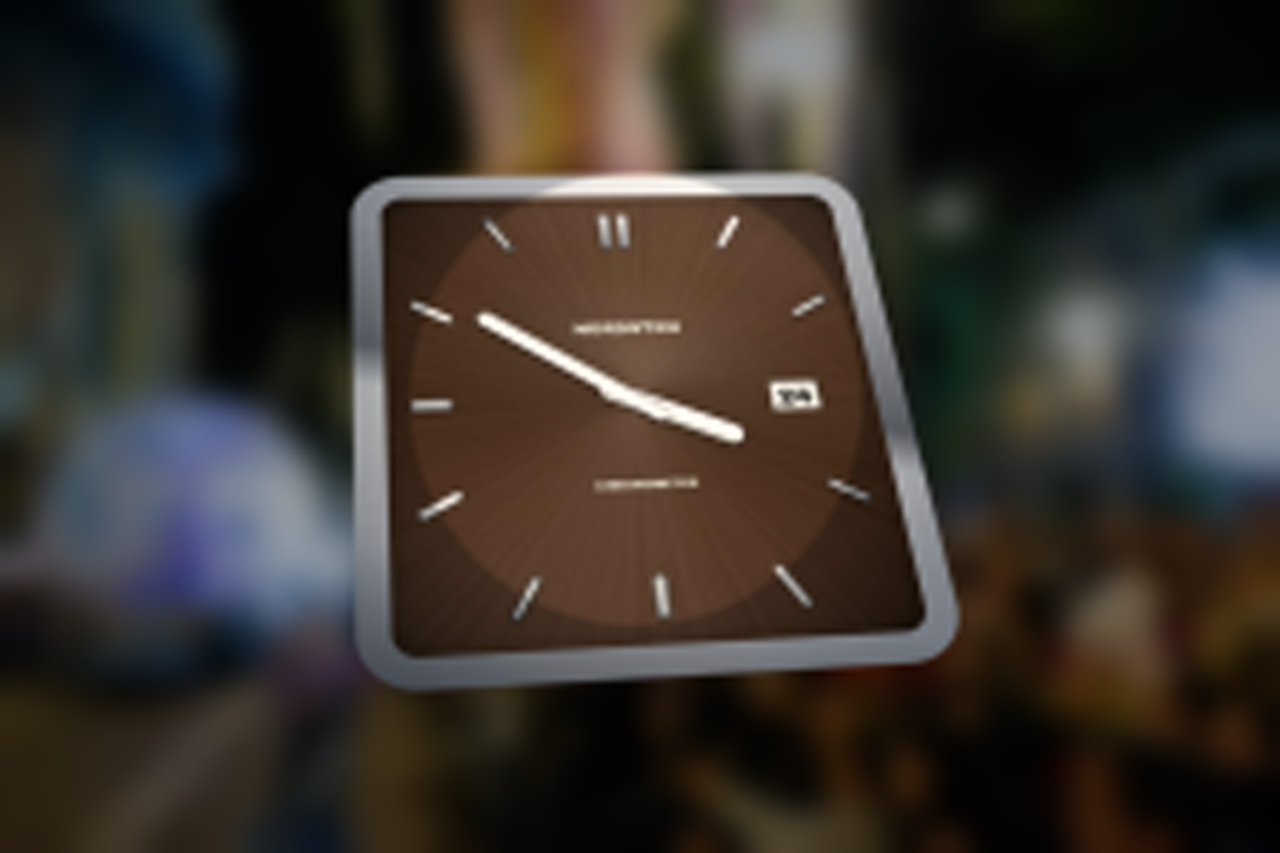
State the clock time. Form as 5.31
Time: 3.51
